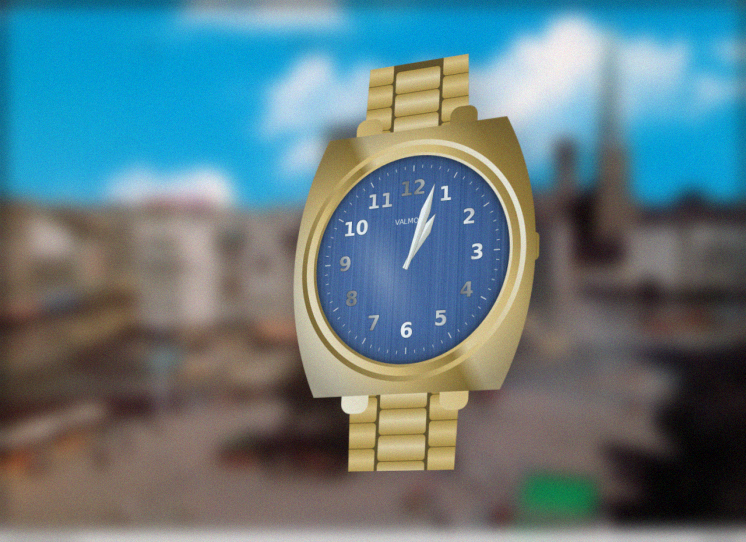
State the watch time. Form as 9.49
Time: 1.03
